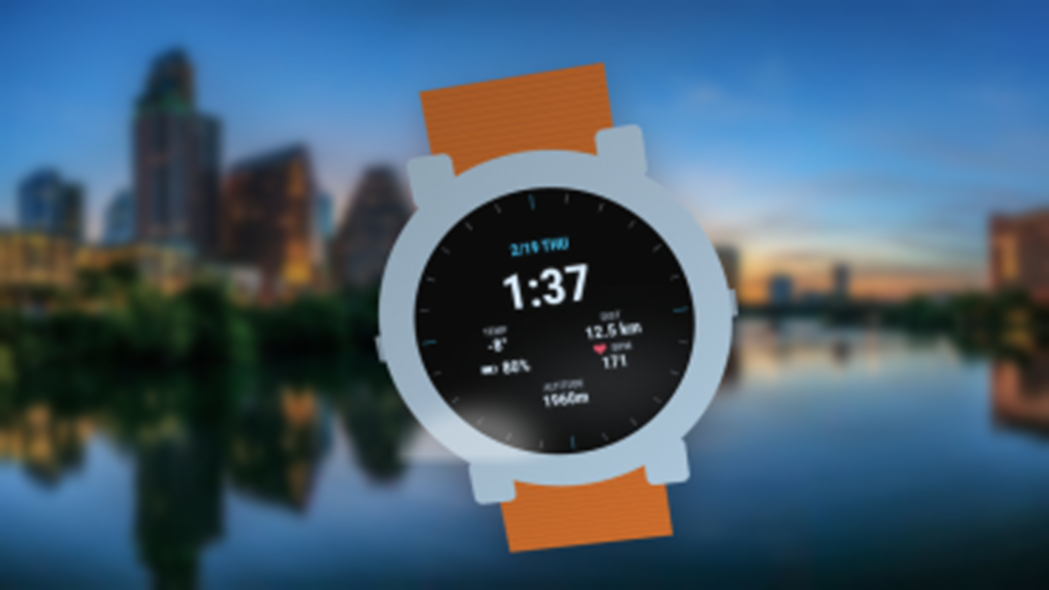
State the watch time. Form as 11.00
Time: 1.37
